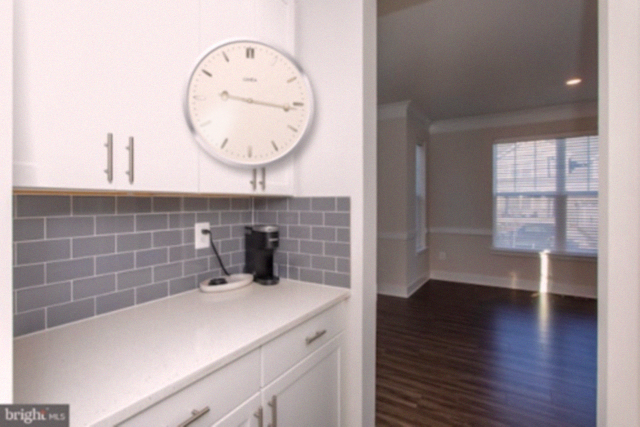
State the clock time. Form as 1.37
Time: 9.16
